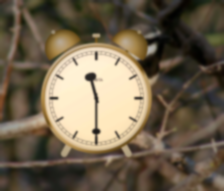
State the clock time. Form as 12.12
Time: 11.30
